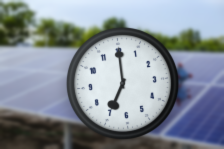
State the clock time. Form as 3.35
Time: 7.00
